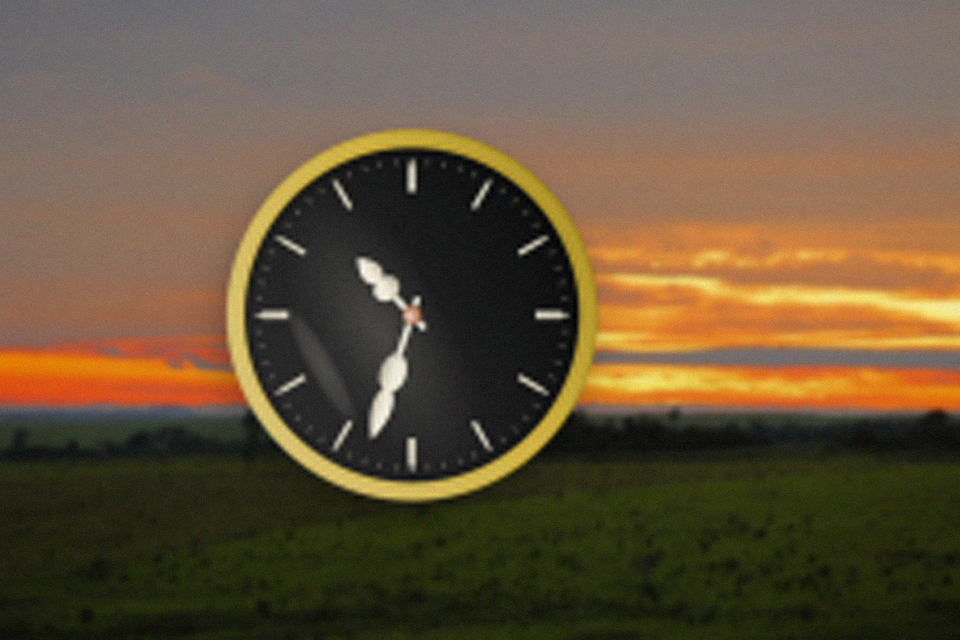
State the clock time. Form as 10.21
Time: 10.33
